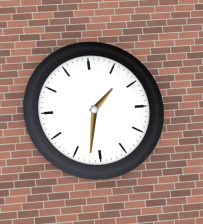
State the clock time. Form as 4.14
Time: 1.32
